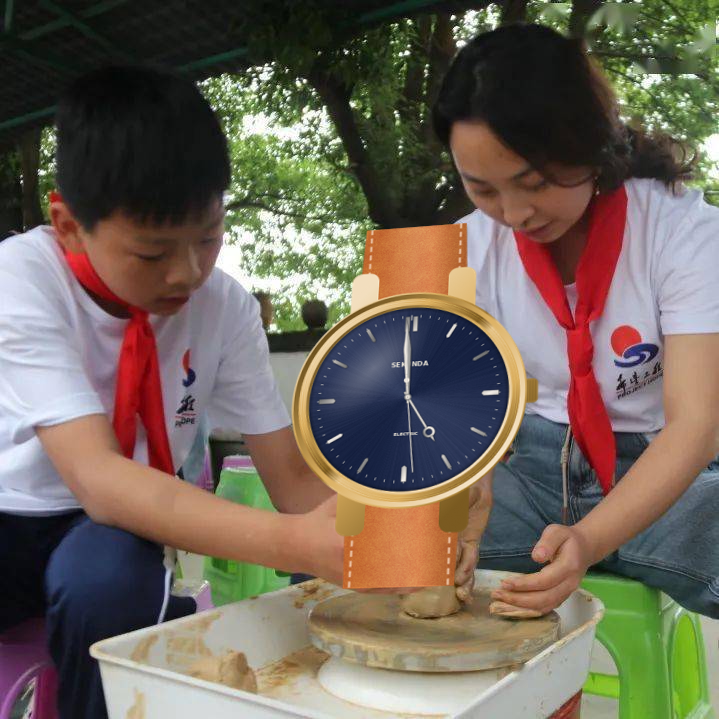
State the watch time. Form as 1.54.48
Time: 4.59.29
